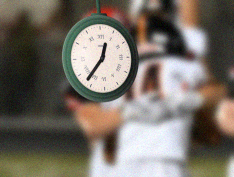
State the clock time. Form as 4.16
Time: 12.37
